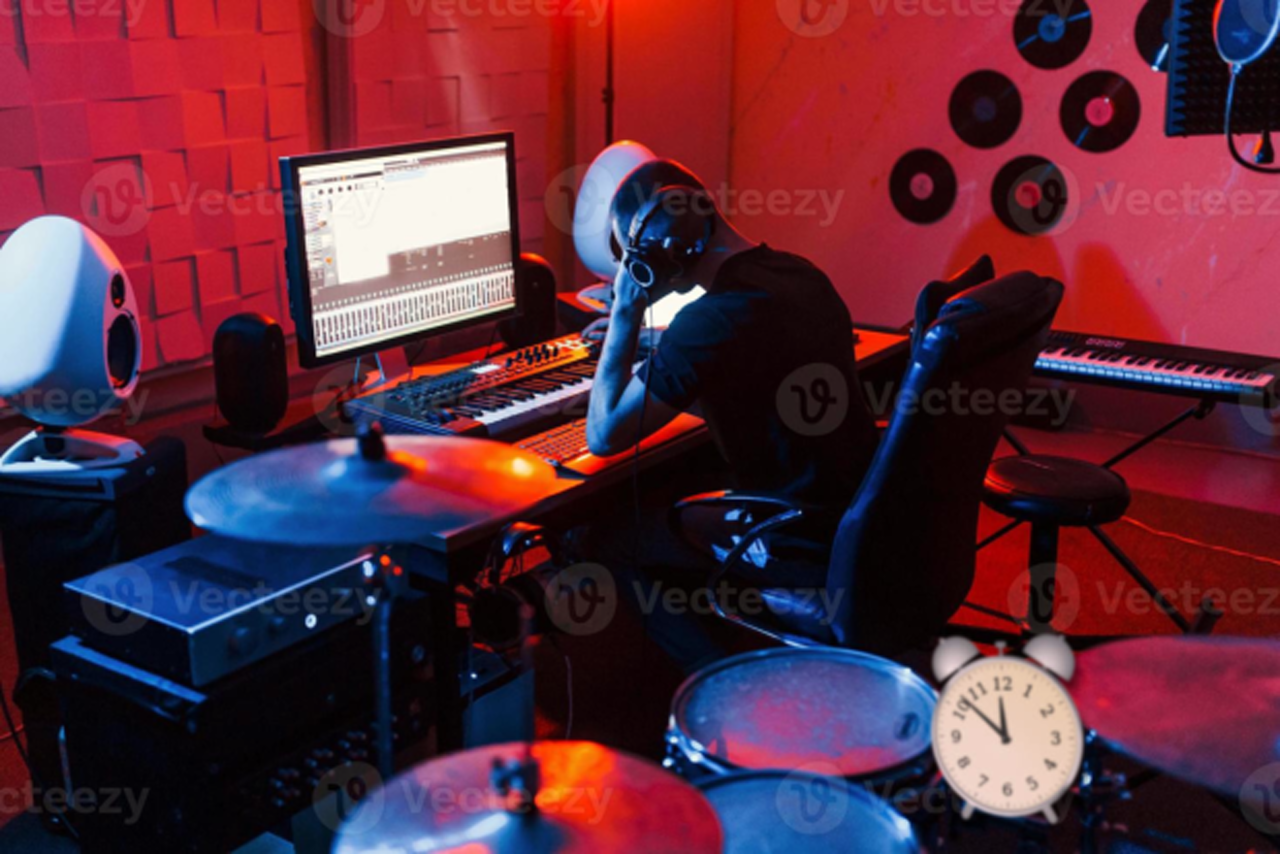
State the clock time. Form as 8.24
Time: 11.52
